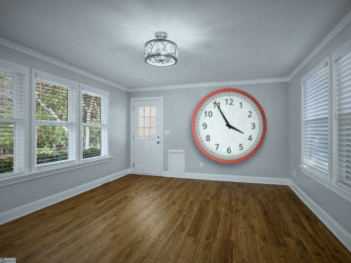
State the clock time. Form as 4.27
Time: 3.55
